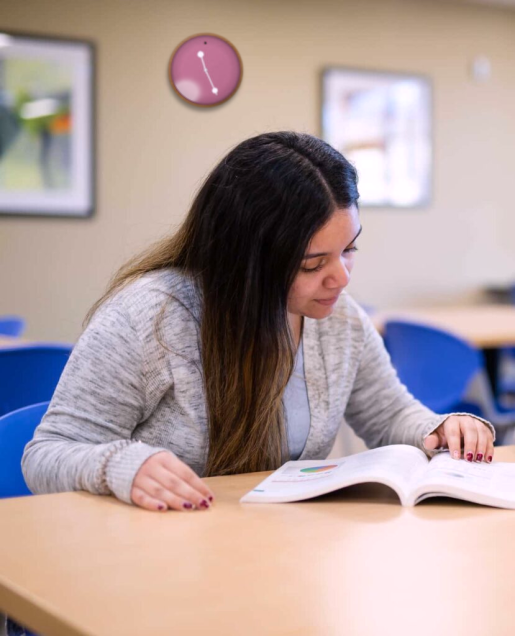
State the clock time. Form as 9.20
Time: 11.26
